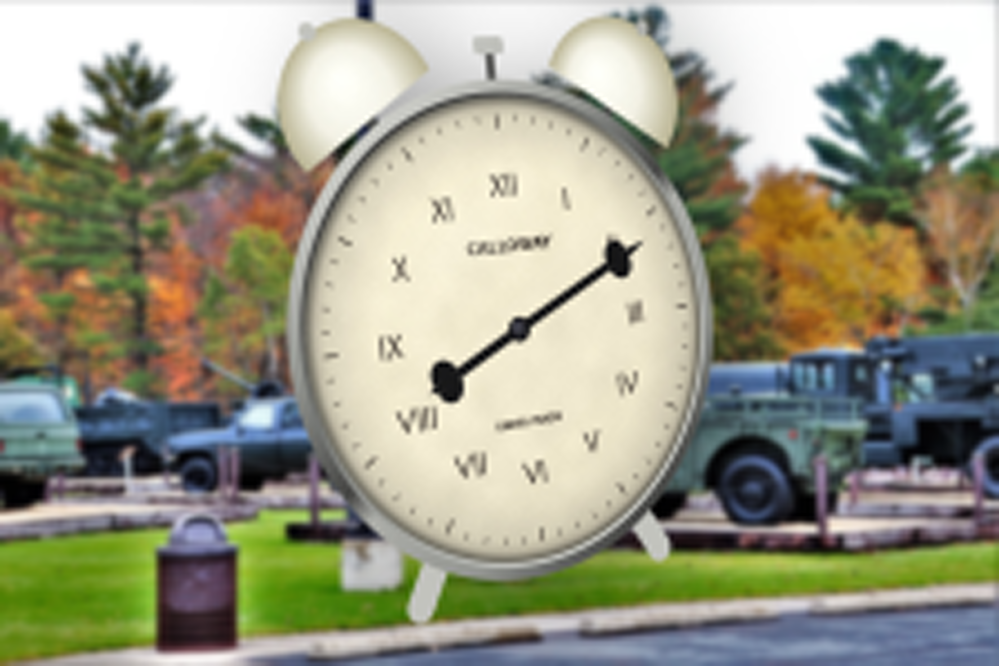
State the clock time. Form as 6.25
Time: 8.11
